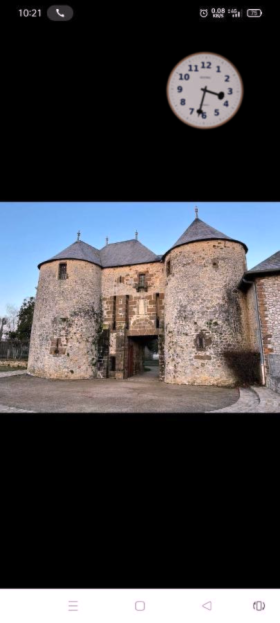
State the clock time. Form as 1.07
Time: 3.32
